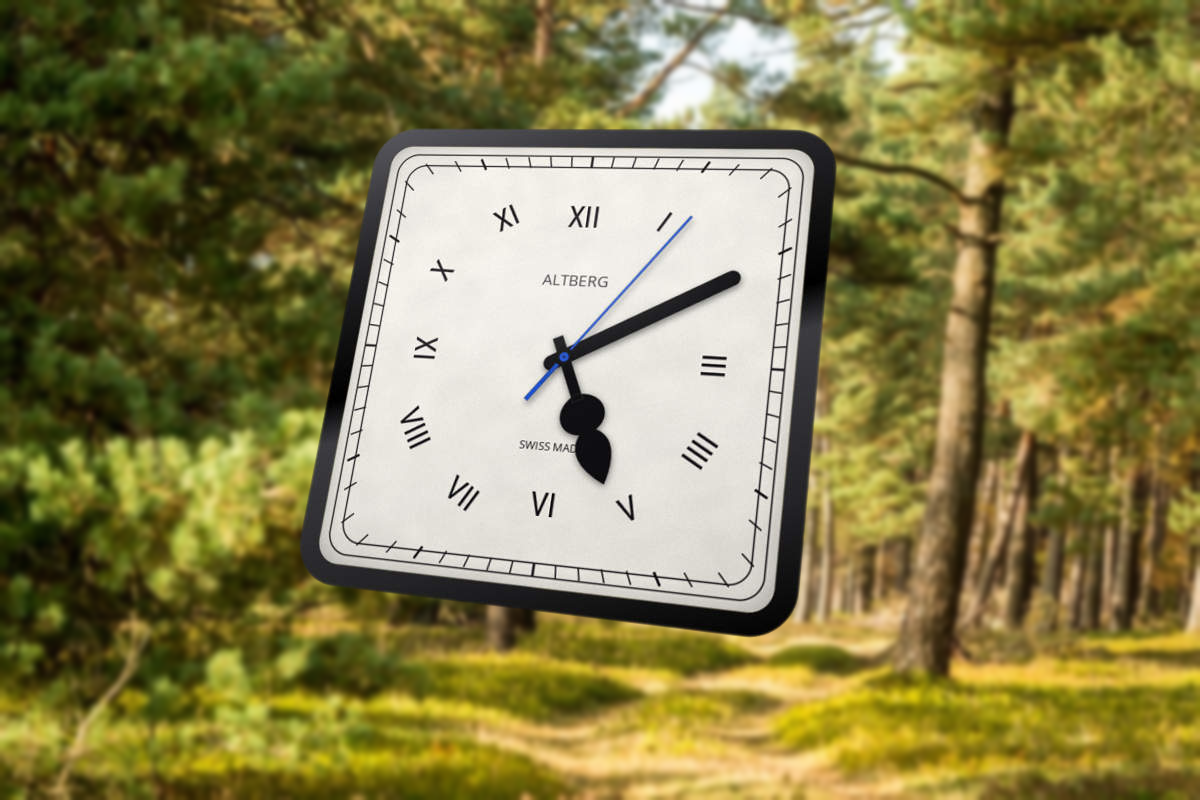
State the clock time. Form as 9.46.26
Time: 5.10.06
